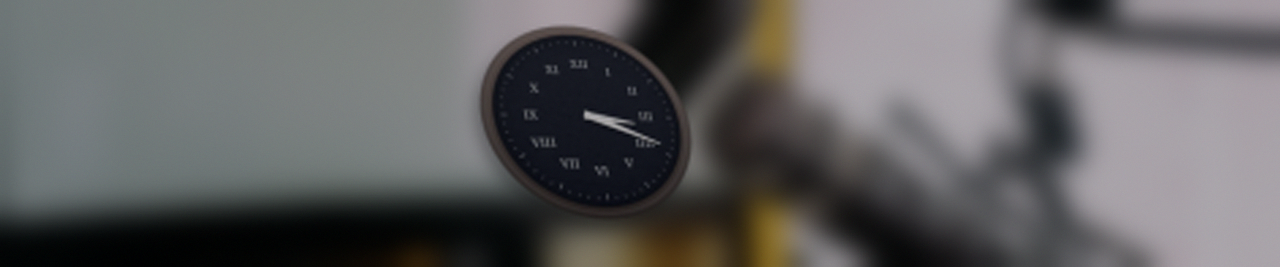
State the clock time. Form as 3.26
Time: 3.19
